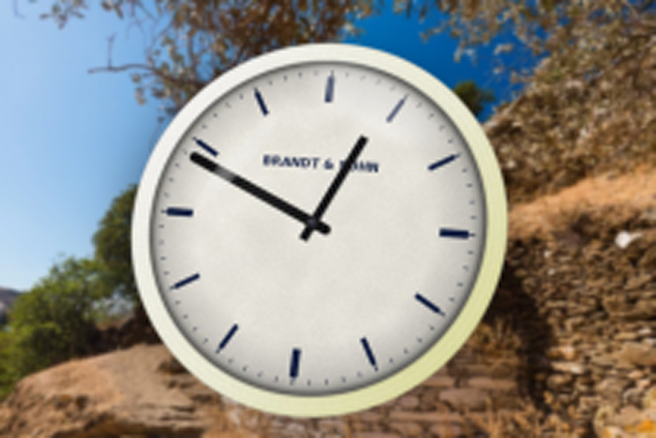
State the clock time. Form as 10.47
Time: 12.49
